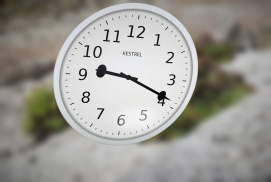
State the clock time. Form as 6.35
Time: 9.19
